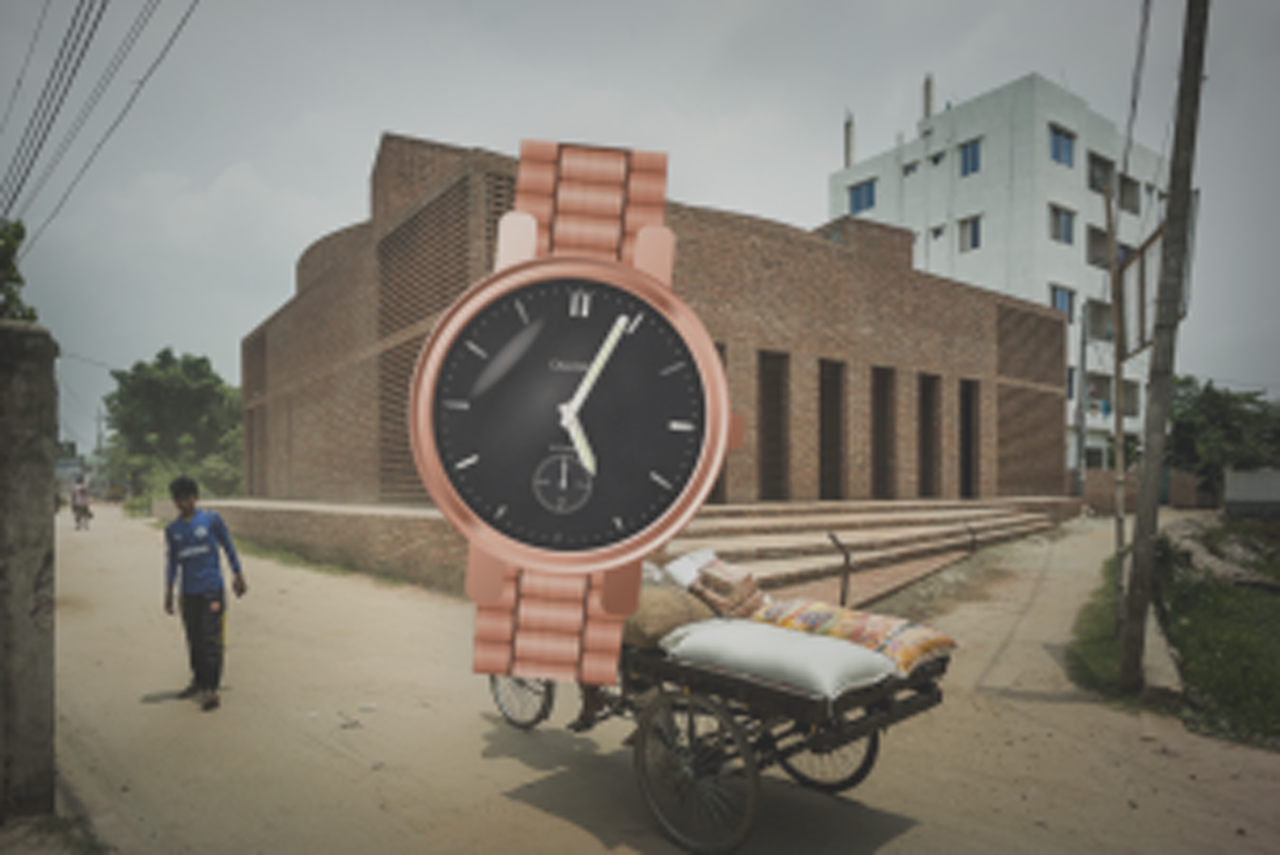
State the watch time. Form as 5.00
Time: 5.04
